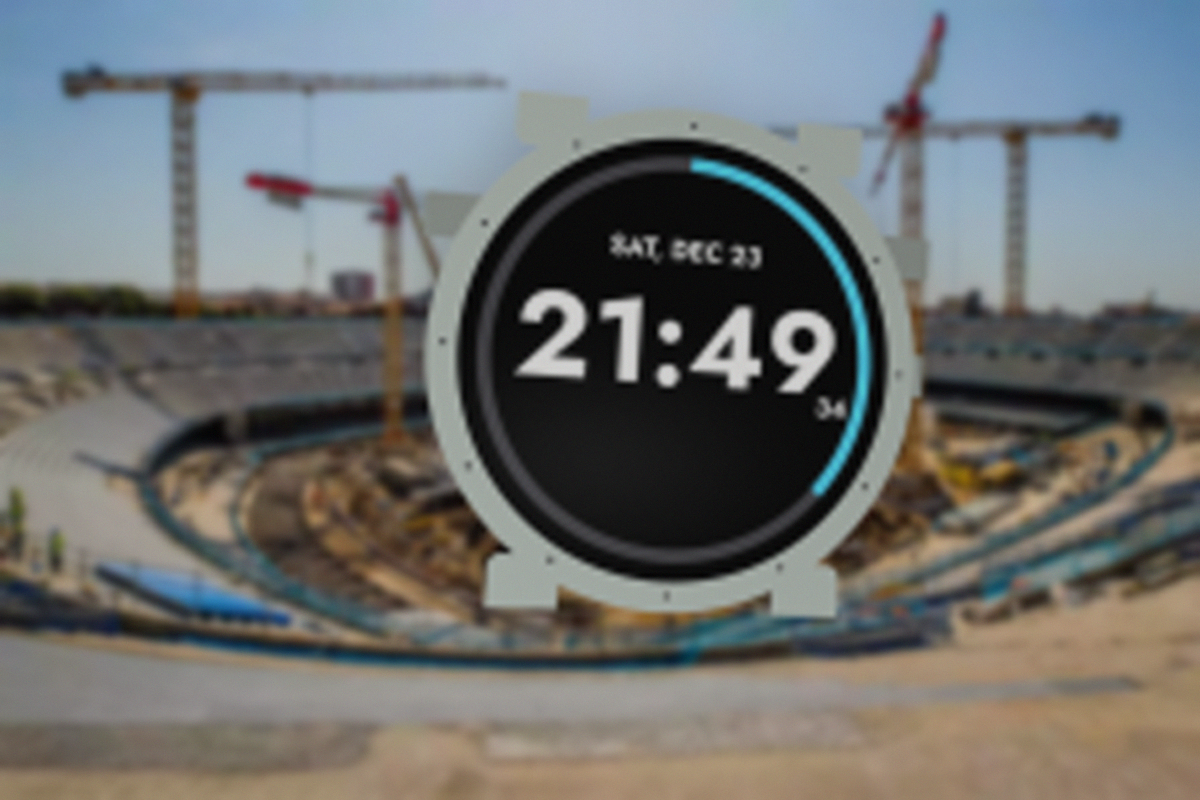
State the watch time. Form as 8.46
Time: 21.49
